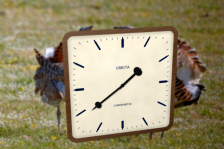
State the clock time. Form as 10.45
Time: 1.39
